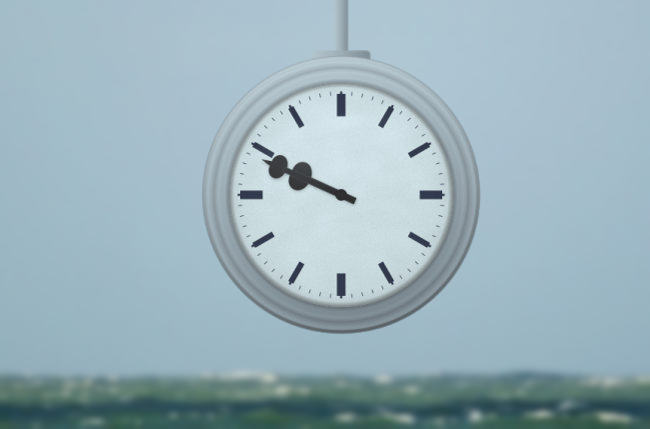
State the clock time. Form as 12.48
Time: 9.49
